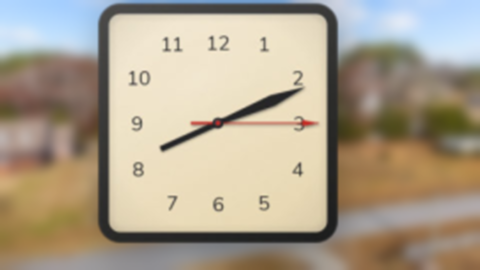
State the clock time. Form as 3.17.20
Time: 8.11.15
